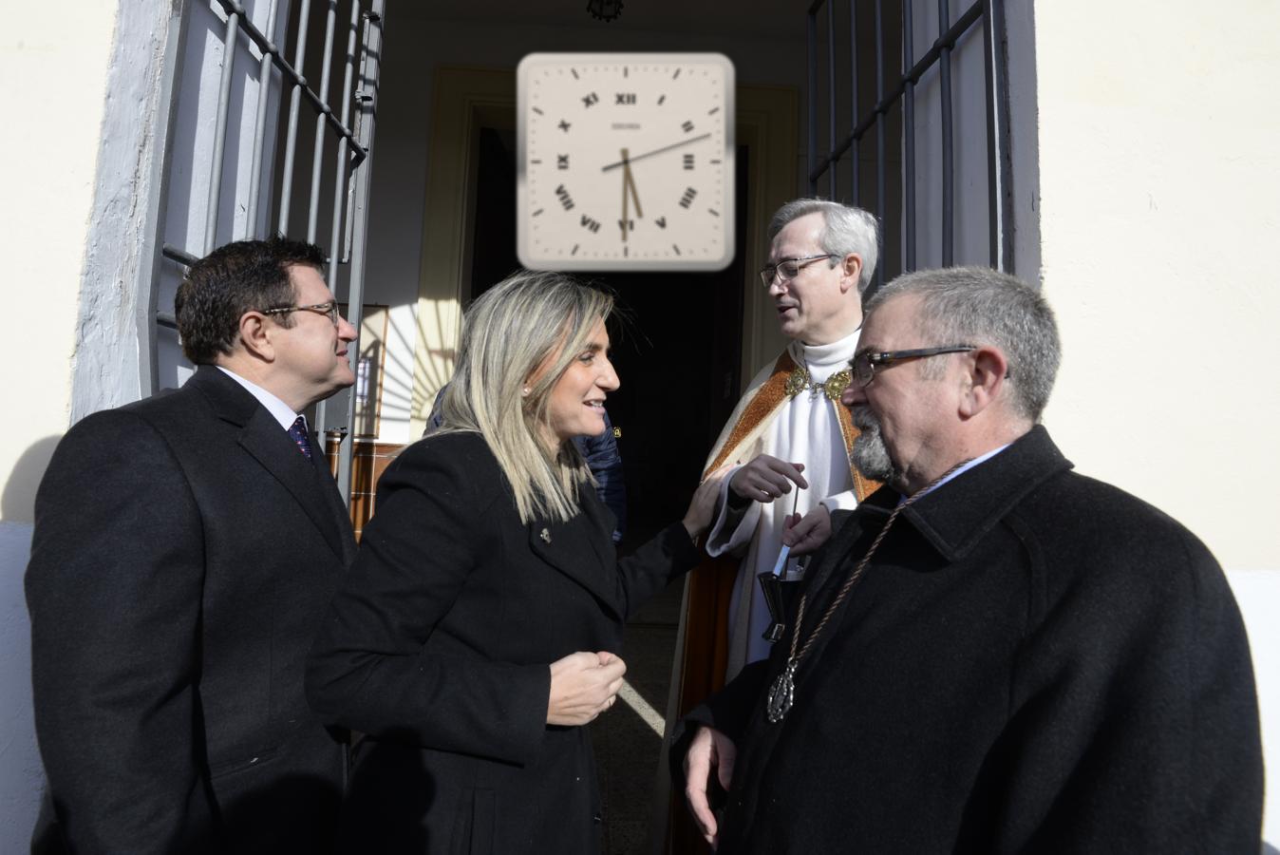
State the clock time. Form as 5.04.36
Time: 5.30.12
